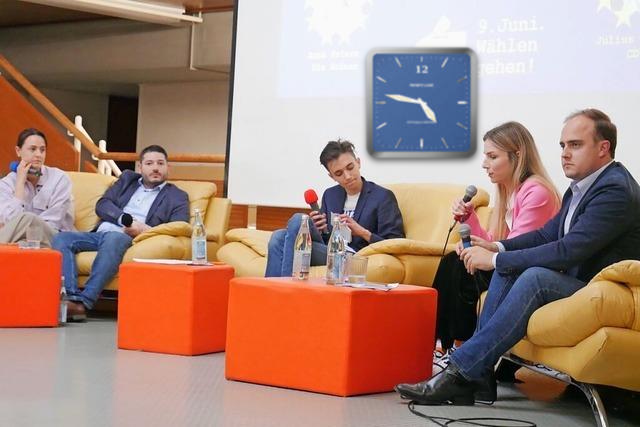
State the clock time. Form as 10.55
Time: 4.47
